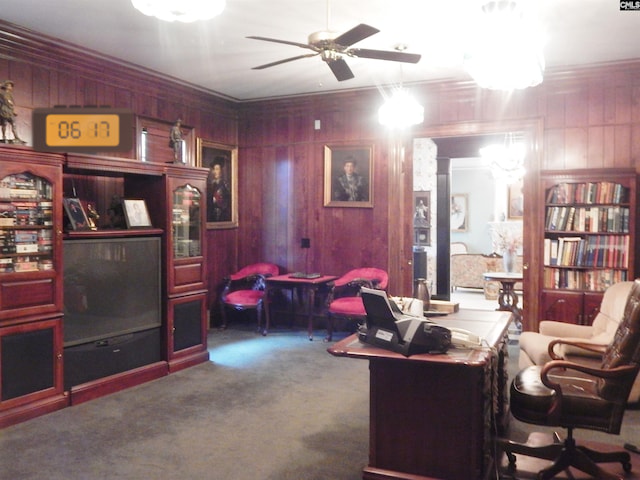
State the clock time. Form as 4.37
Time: 6.17
